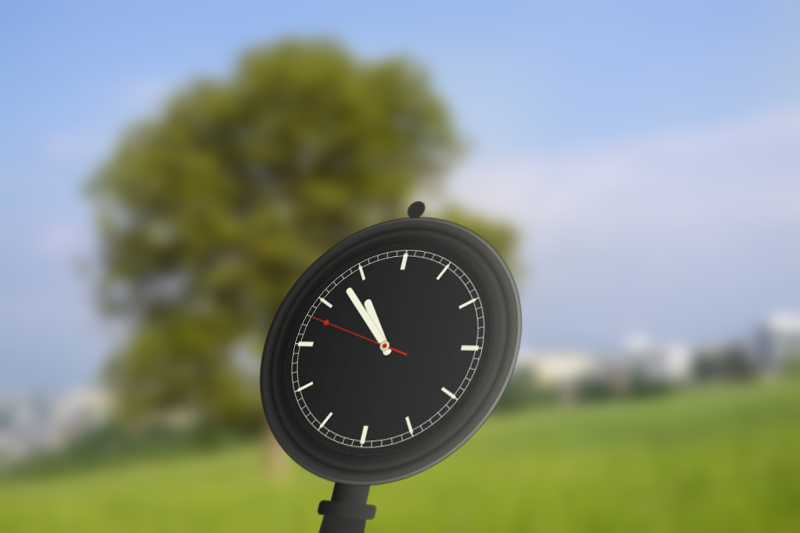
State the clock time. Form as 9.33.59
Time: 10.52.48
